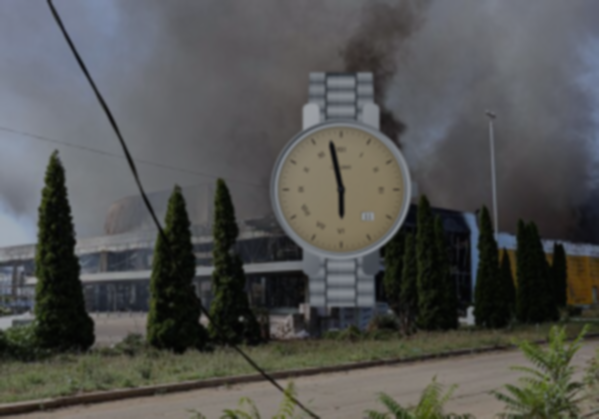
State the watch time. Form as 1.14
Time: 5.58
